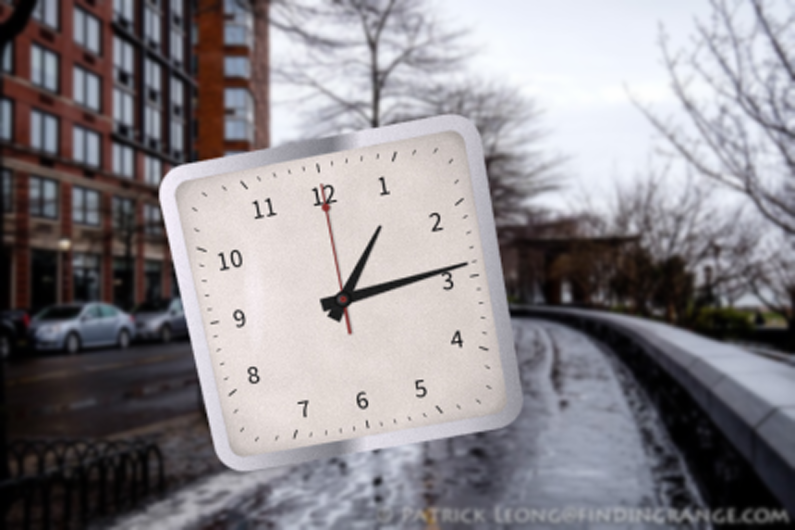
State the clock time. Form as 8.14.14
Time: 1.14.00
